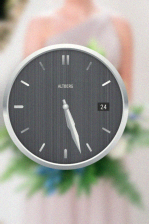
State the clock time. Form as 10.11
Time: 5.27
